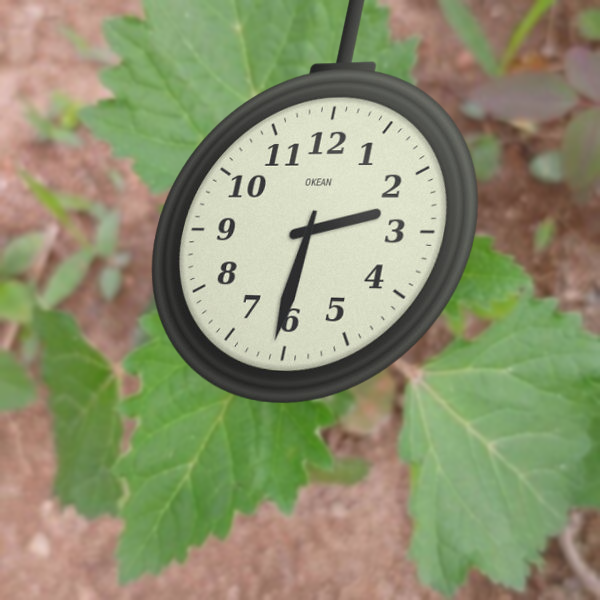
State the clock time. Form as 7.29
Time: 2.31
